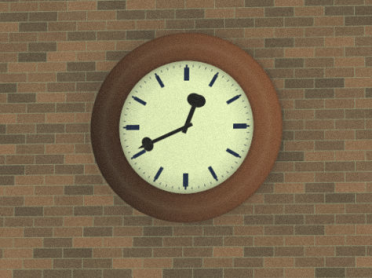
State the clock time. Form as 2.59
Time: 12.41
